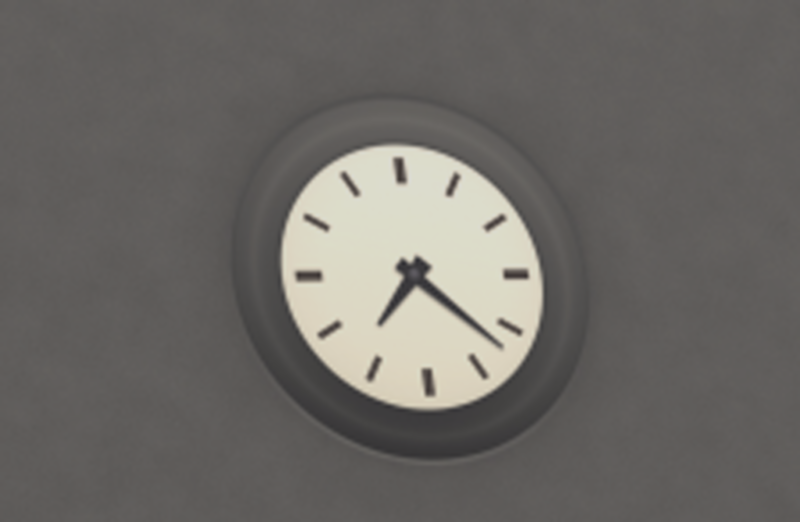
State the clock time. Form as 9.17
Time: 7.22
